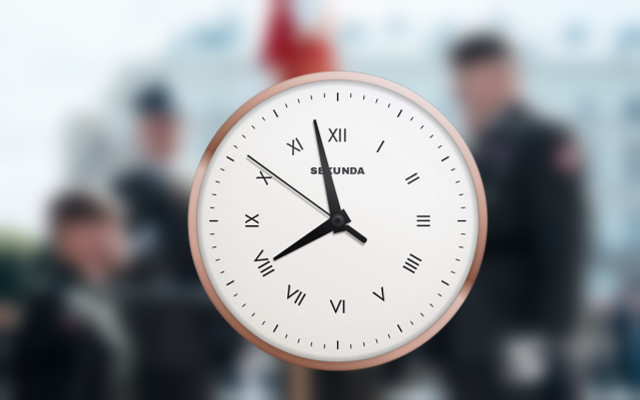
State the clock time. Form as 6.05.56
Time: 7.57.51
